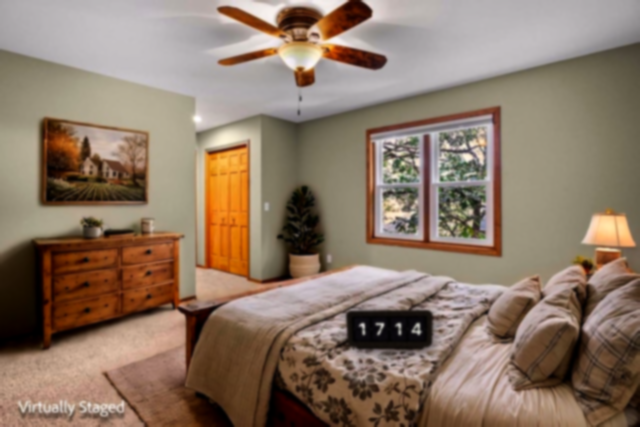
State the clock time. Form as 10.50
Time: 17.14
